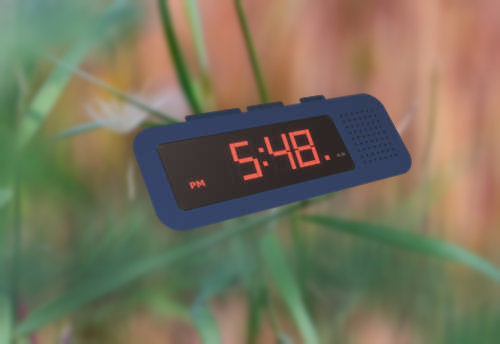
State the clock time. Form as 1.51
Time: 5.48
